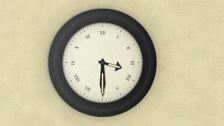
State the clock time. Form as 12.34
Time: 3.30
